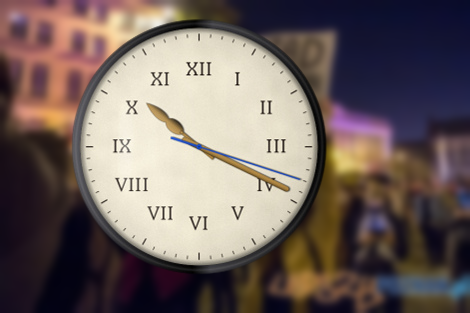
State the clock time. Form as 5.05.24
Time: 10.19.18
